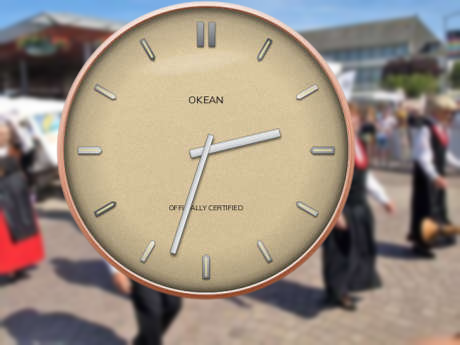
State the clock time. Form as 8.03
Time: 2.33
